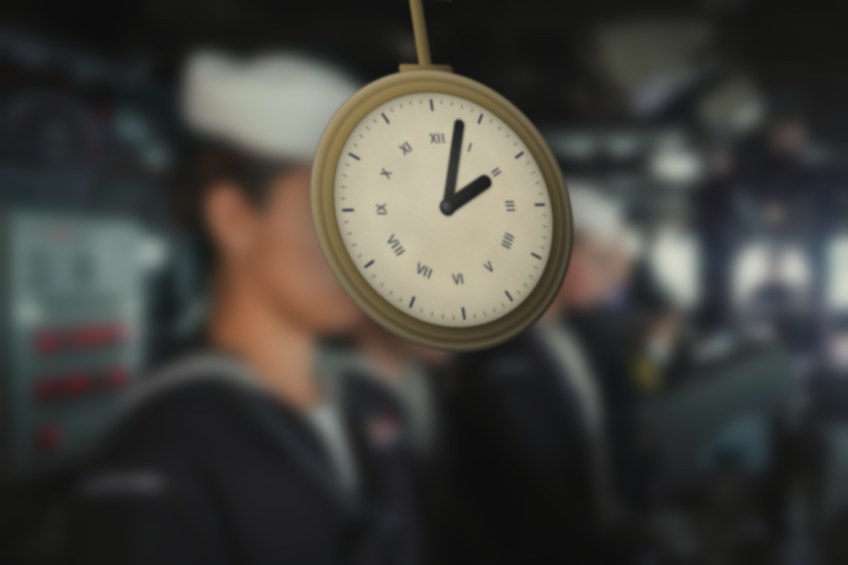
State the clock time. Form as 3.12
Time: 2.03
